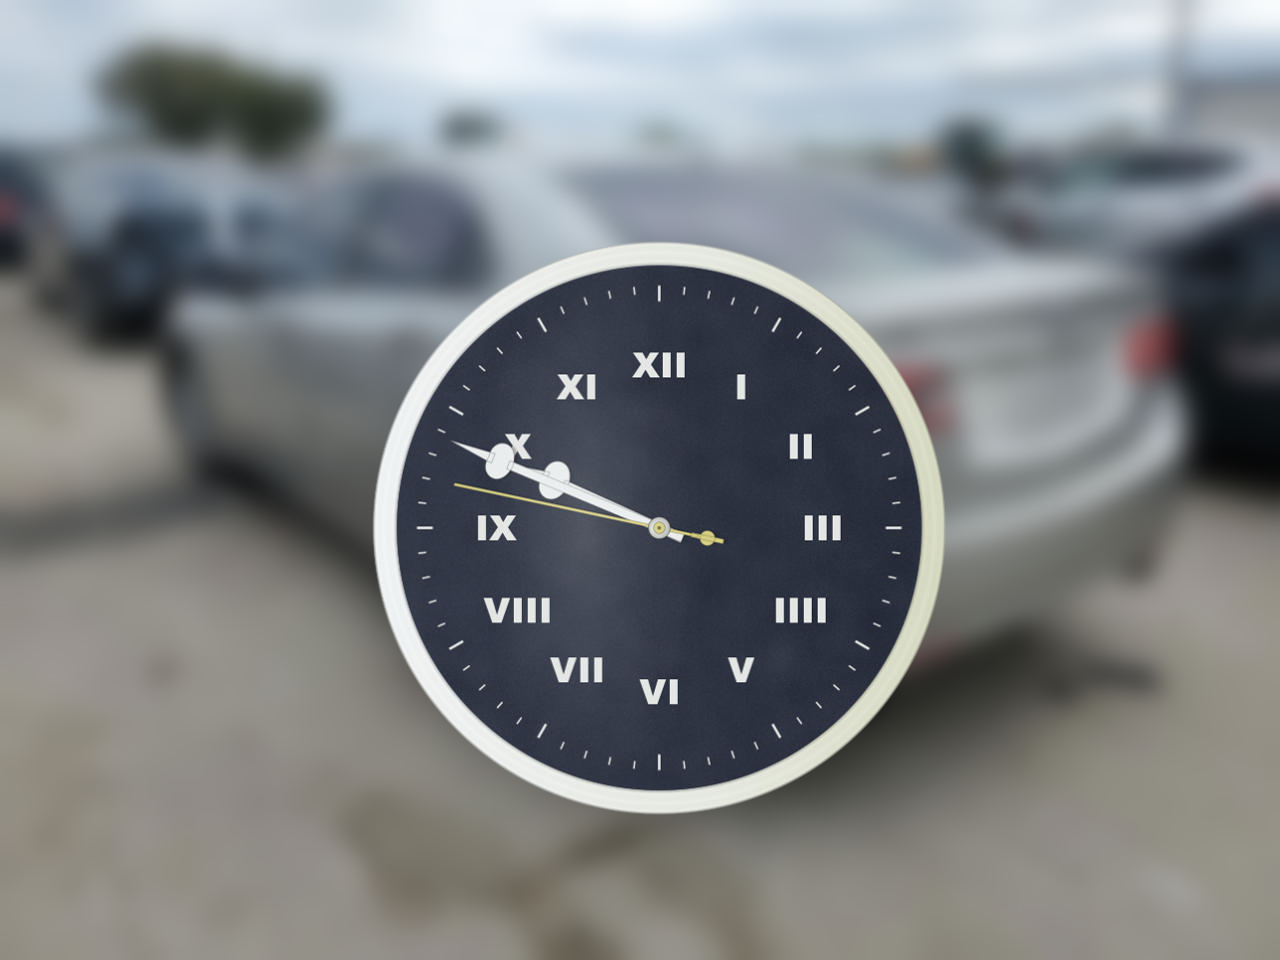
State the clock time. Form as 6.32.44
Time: 9.48.47
